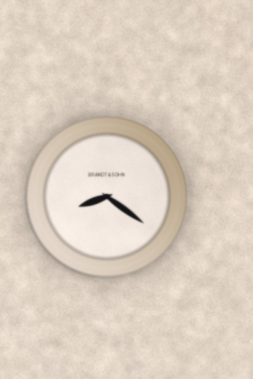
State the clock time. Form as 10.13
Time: 8.21
